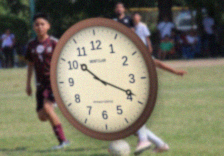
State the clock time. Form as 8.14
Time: 10.19
